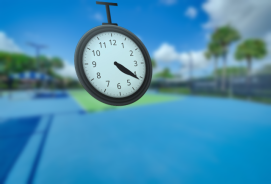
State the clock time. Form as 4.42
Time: 4.21
